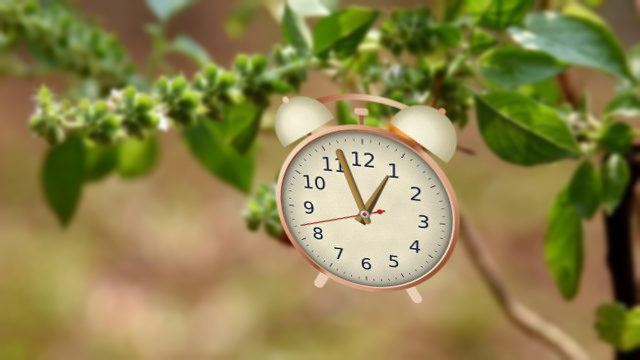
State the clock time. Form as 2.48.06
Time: 12.56.42
